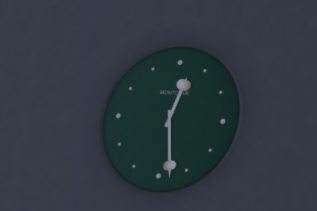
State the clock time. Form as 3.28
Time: 12.28
